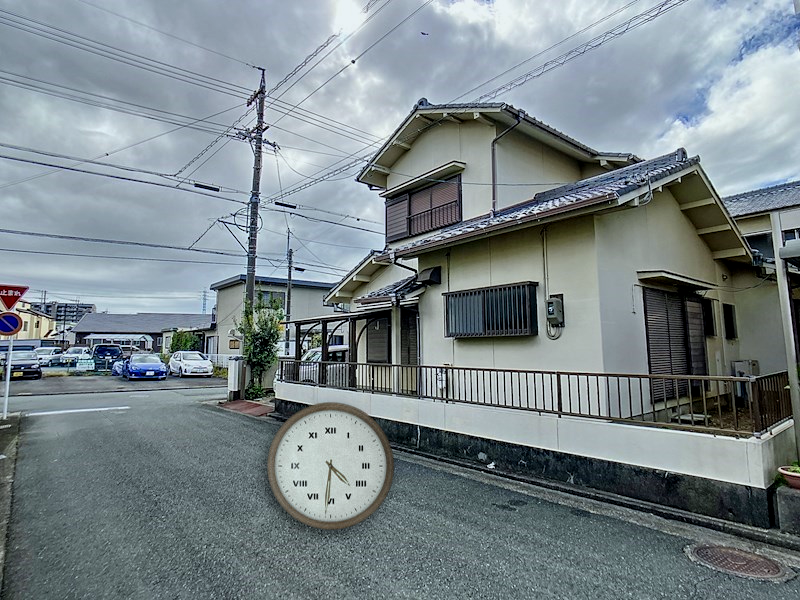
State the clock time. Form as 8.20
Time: 4.31
